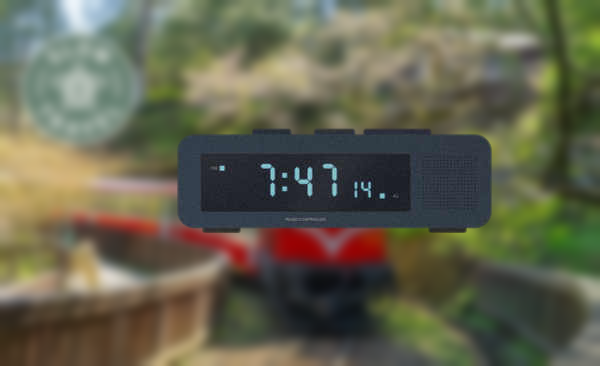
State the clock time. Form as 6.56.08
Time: 7.47.14
